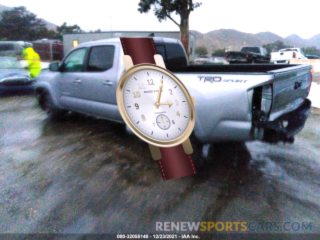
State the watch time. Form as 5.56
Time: 3.05
